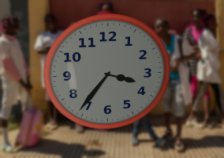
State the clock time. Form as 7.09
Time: 3.36
